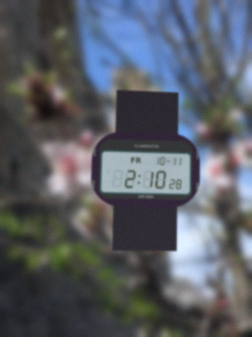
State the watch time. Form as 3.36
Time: 2.10
